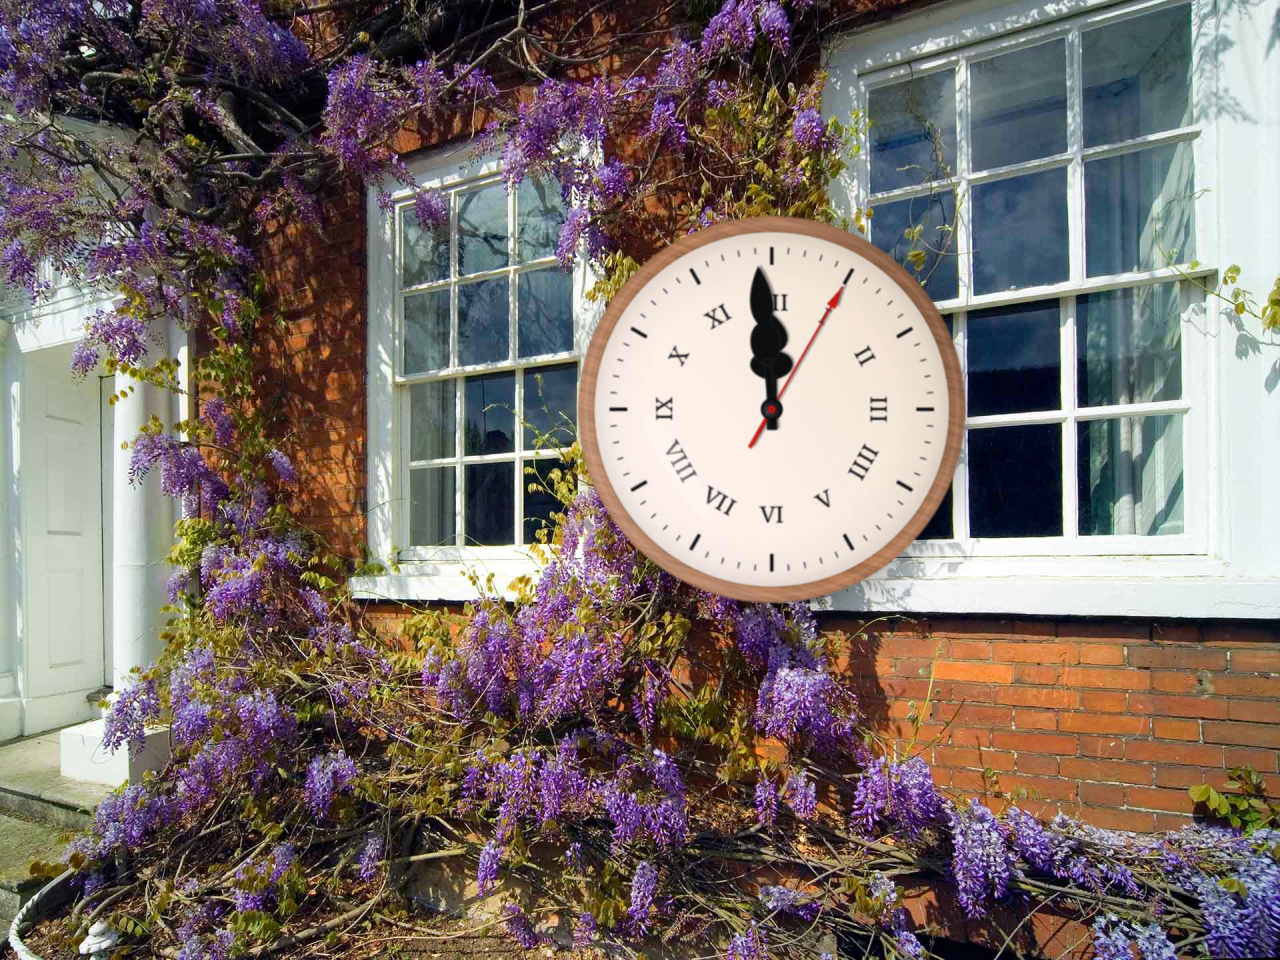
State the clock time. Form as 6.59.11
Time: 11.59.05
